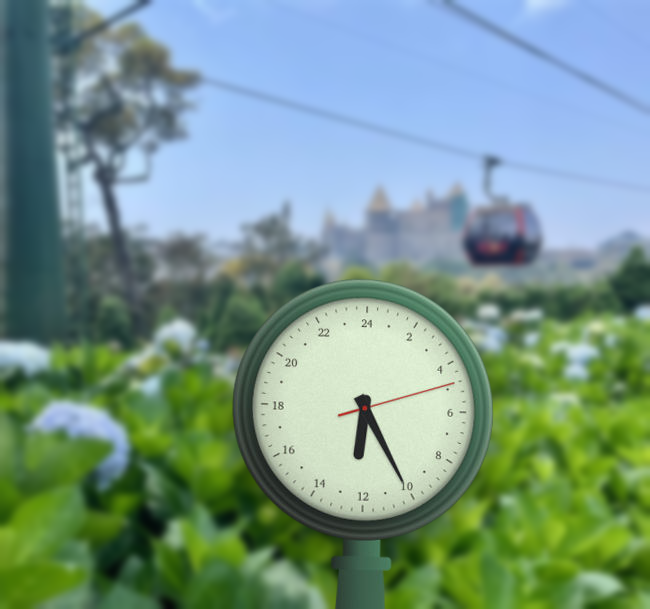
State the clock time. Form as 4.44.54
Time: 12.25.12
